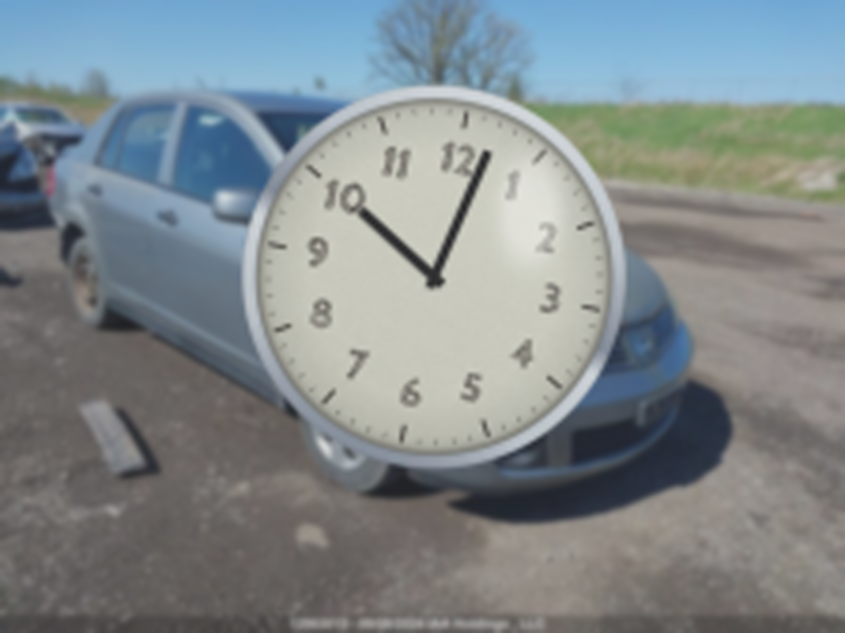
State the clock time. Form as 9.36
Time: 10.02
